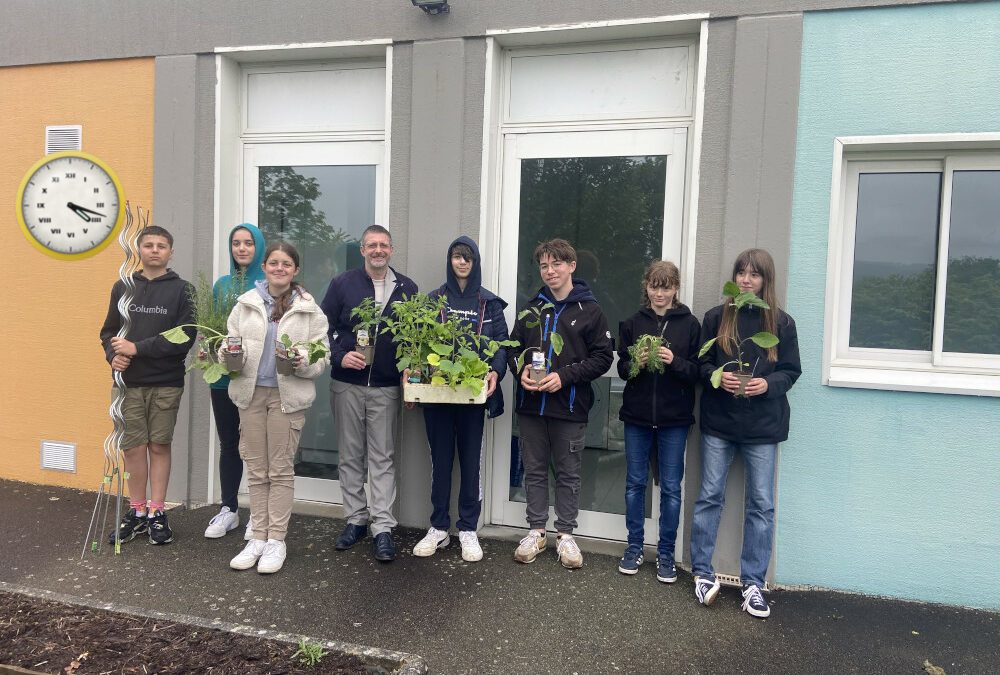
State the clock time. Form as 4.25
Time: 4.18
